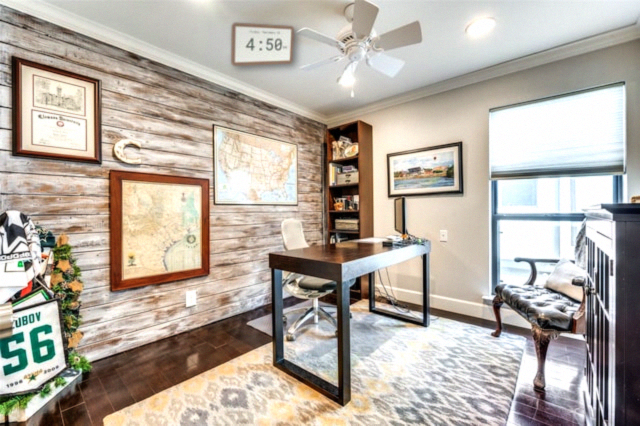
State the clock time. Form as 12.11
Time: 4.50
